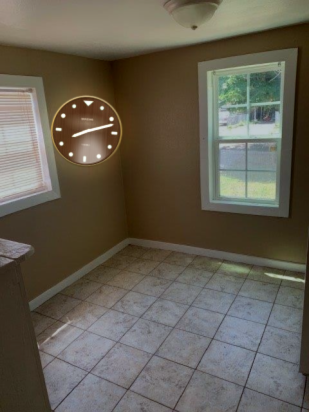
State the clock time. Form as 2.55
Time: 8.12
